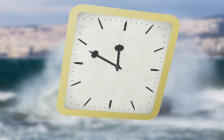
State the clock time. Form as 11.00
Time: 11.49
